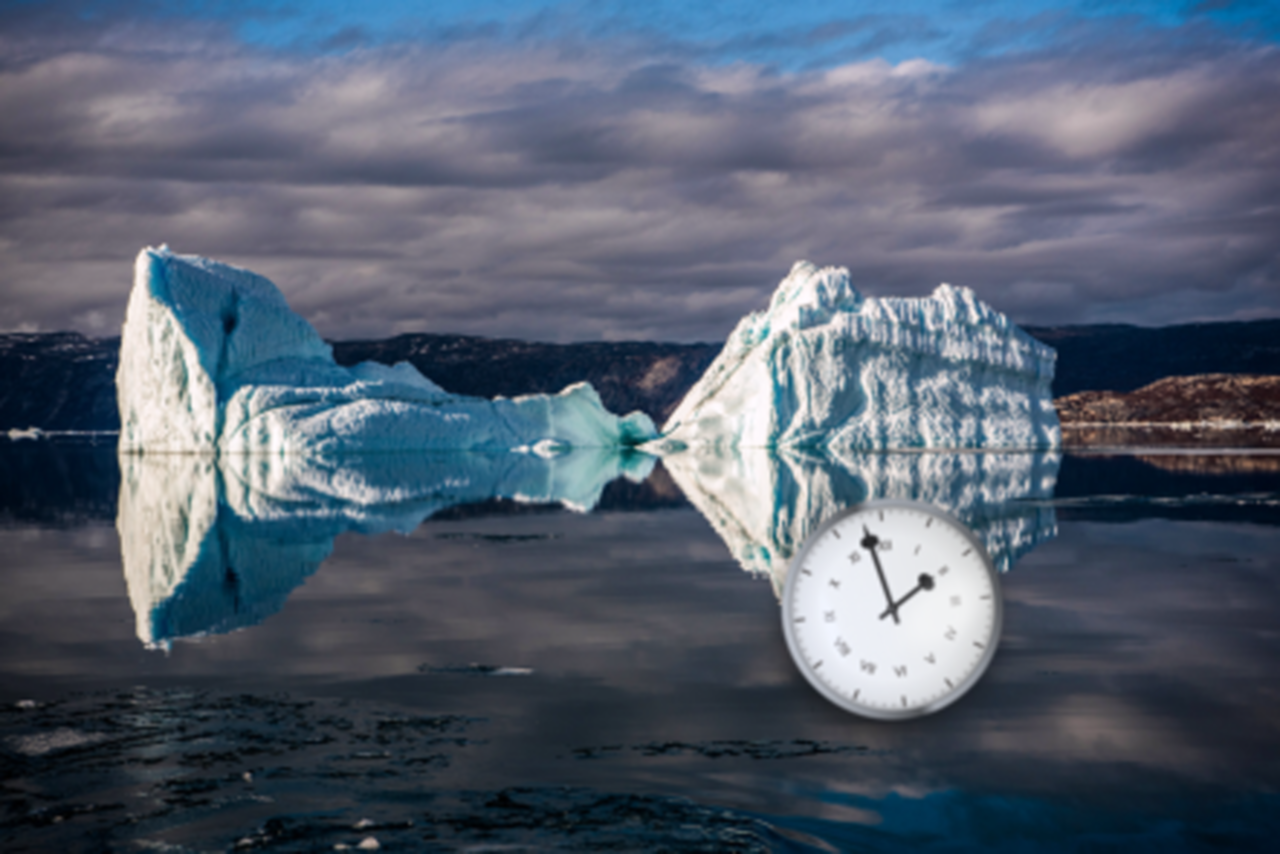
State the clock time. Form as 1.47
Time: 1.58
